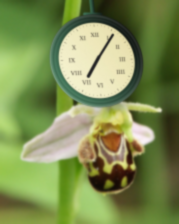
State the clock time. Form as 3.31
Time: 7.06
